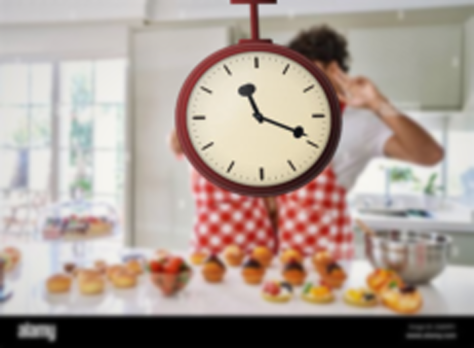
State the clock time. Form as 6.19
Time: 11.19
